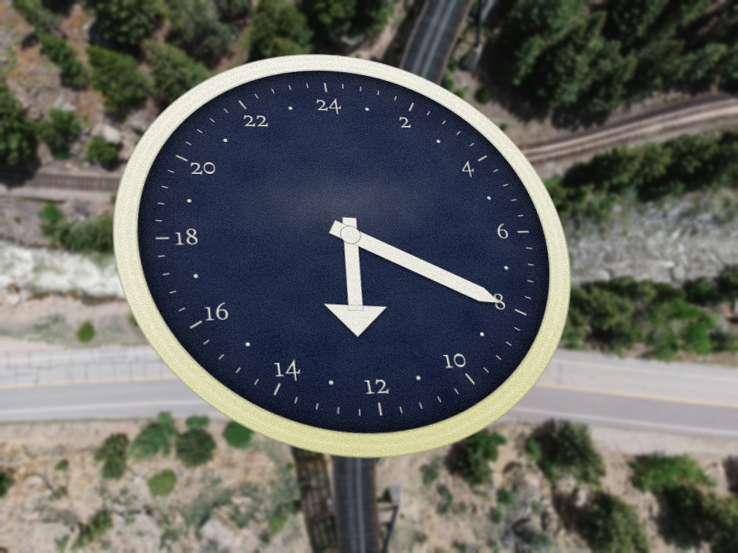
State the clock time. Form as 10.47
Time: 12.20
